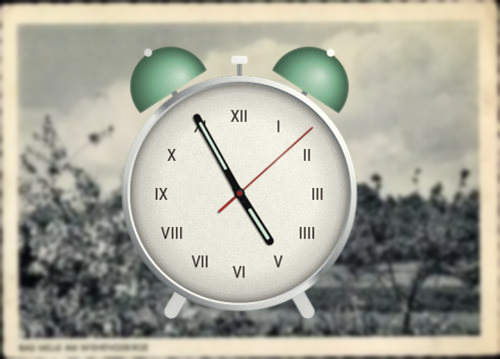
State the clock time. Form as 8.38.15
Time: 4.55.08
